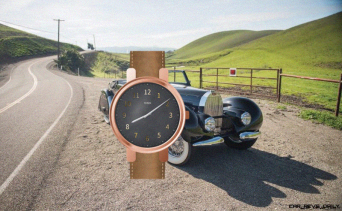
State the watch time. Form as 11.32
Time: 8.09
